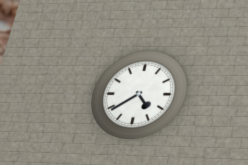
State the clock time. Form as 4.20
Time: 4.39
